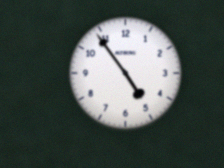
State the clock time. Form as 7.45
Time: 4.54
